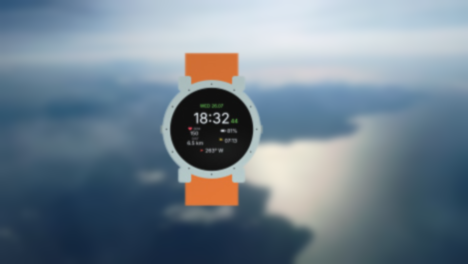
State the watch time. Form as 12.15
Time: 18.32
